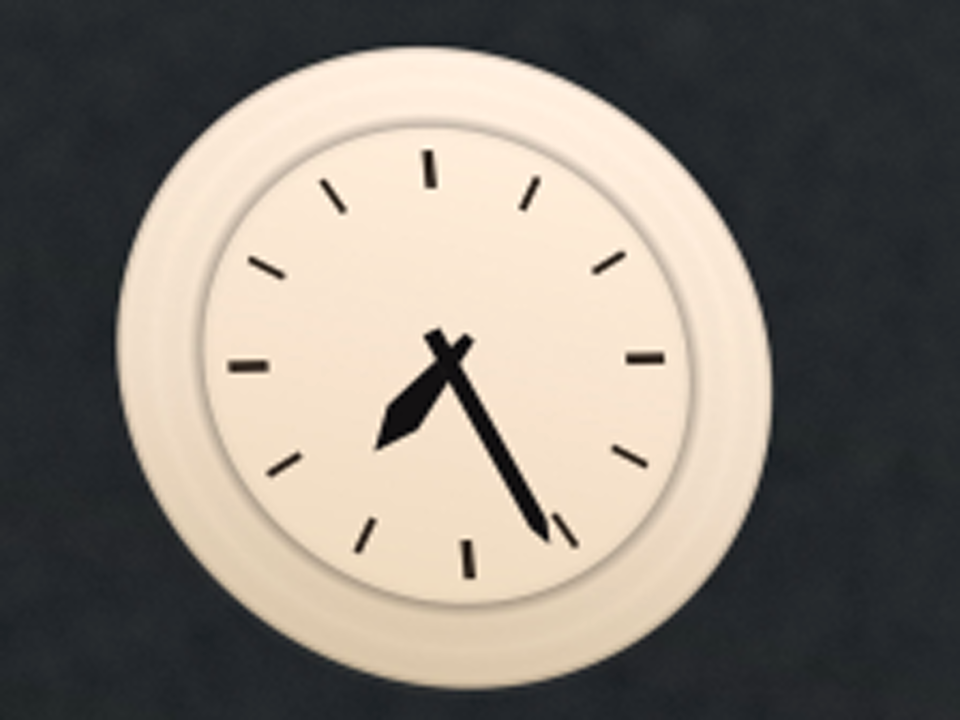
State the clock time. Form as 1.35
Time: 7.26
